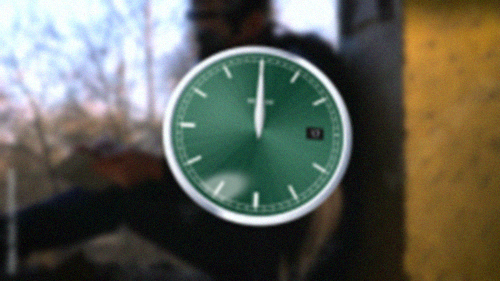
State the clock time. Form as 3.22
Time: 12.00
